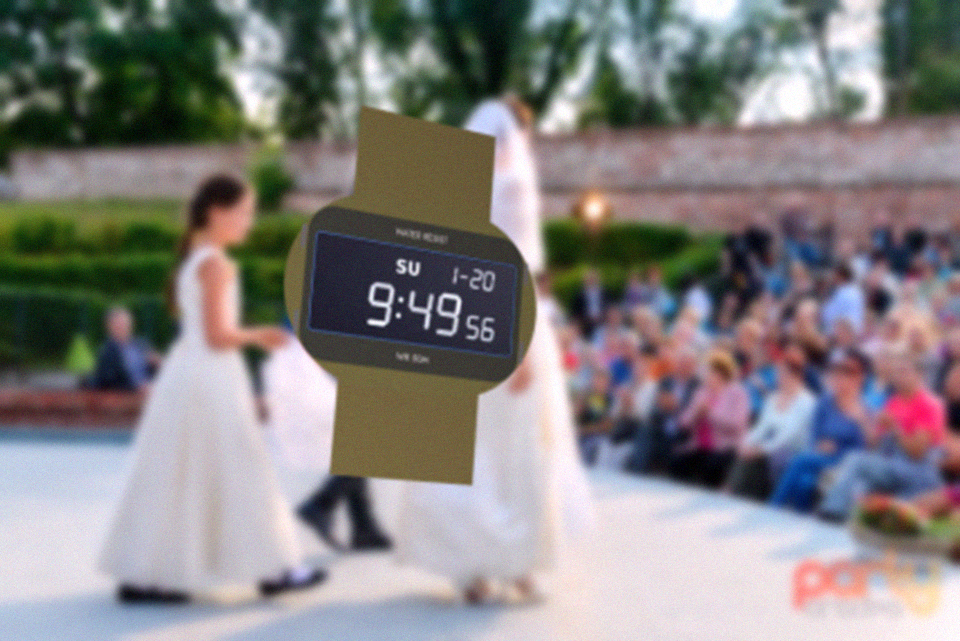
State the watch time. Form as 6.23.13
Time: 9.49.56
